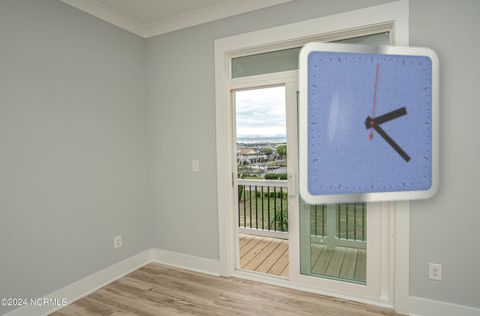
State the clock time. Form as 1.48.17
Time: 2.22.01
